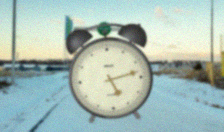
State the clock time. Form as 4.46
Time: 5.13
